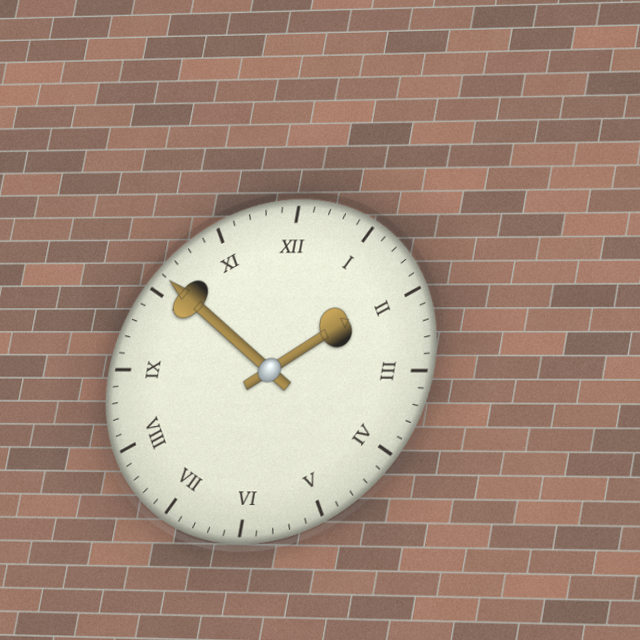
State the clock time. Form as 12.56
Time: 1.51
